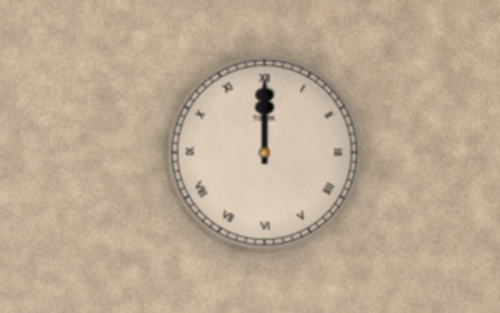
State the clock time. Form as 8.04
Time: 12.00
